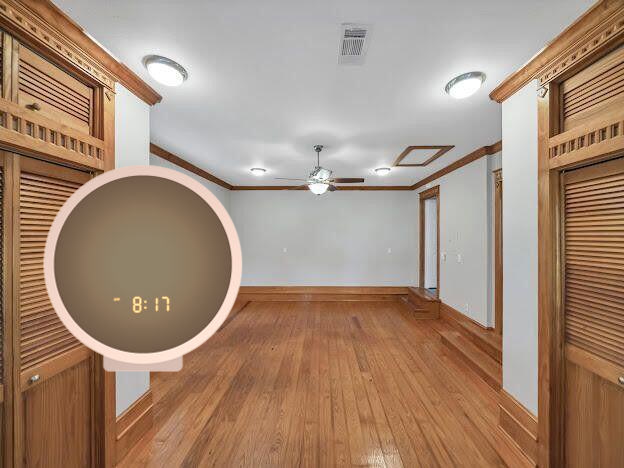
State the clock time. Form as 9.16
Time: 8.17
